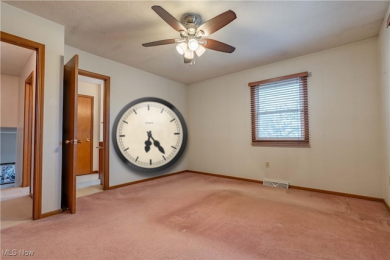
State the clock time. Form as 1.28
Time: 6.24
